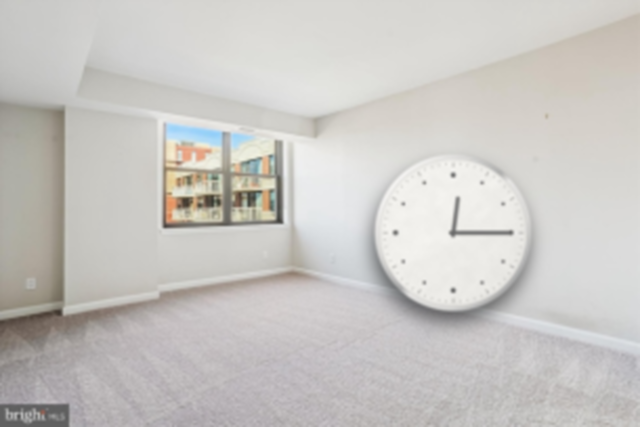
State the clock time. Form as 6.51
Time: 12.15
